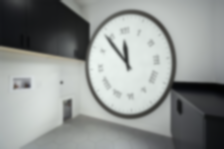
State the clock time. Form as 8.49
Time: 11.54
